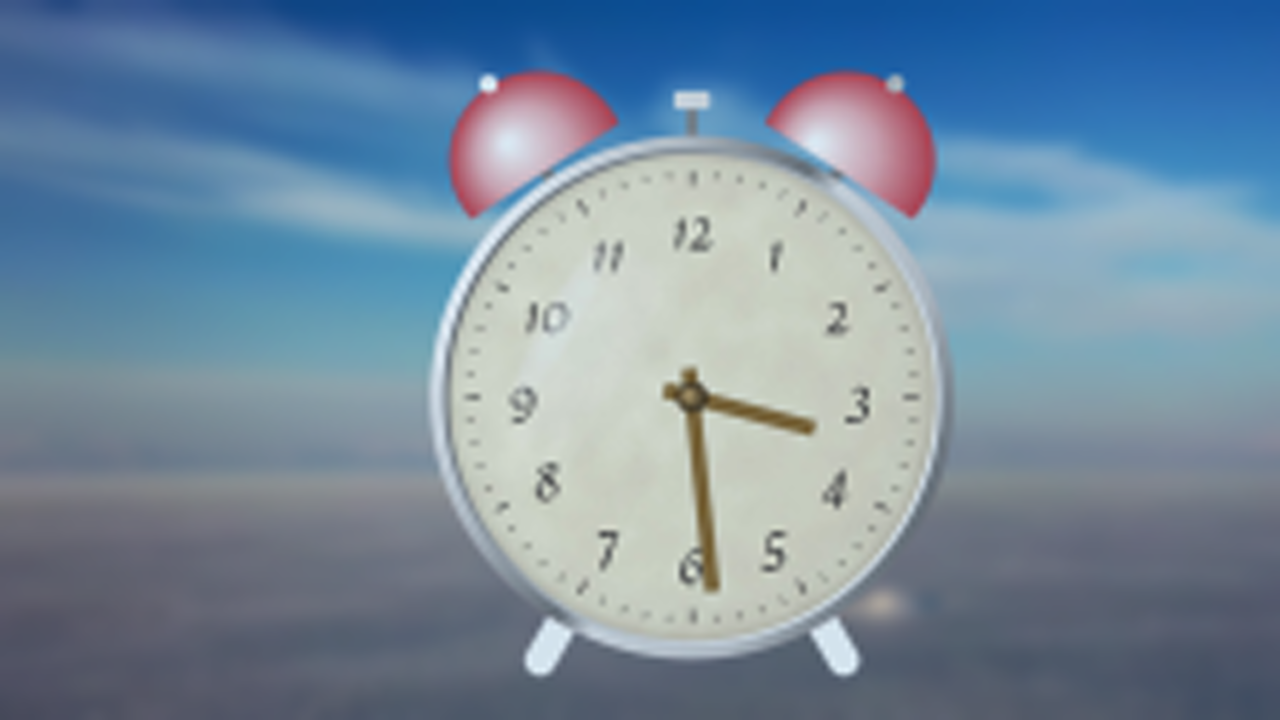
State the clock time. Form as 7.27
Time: 3.29
